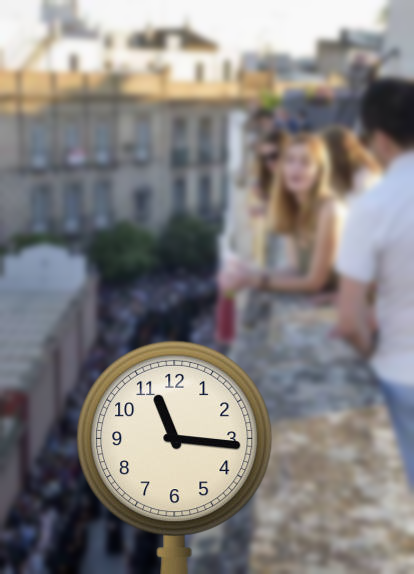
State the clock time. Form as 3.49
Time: 11.16
